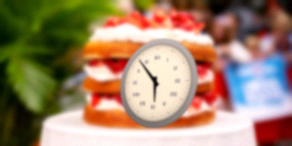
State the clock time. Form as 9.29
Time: 5.53
